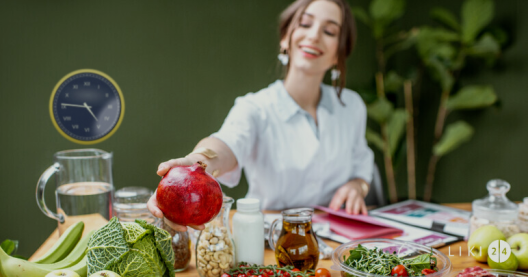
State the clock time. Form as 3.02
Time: 4.46
